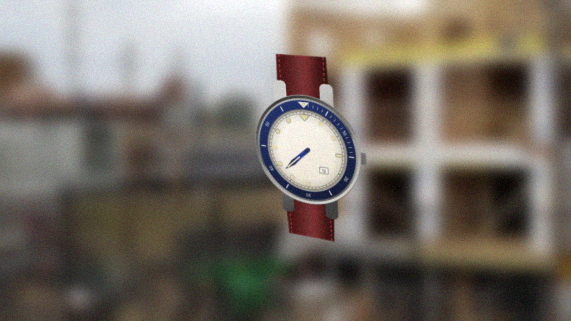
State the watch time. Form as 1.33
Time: 7.38
